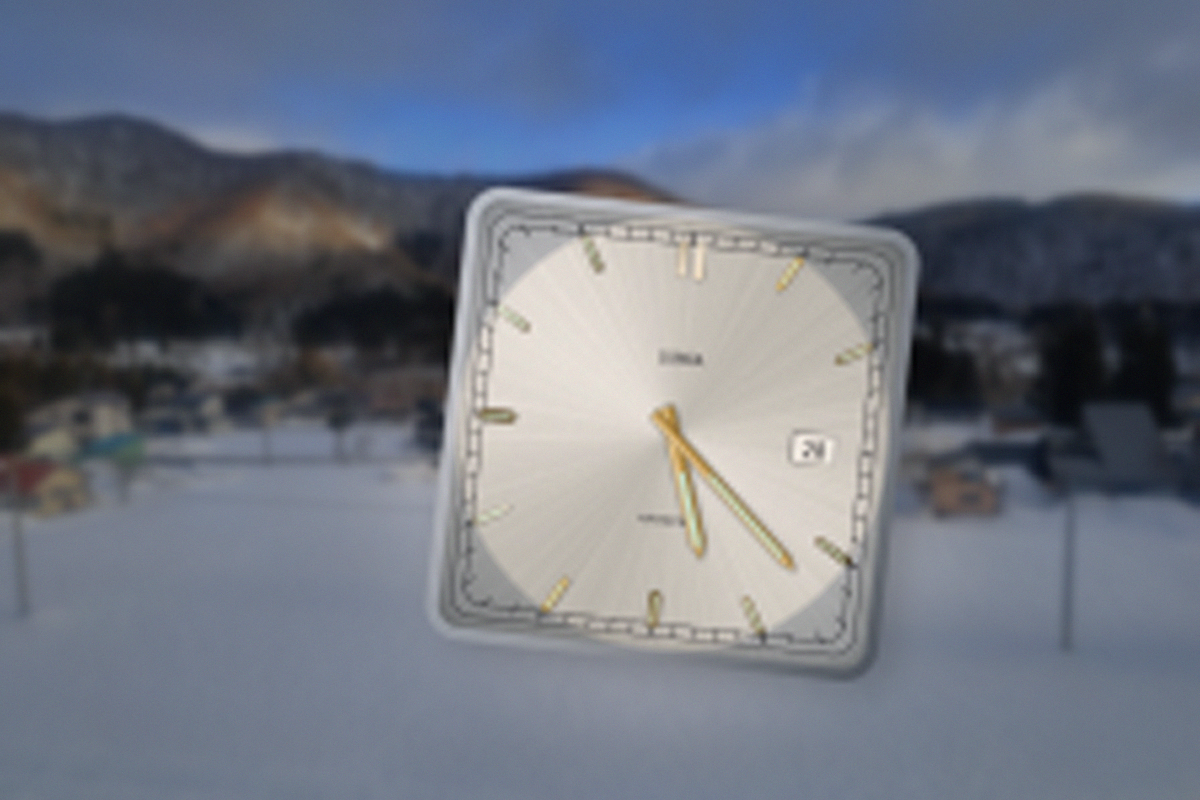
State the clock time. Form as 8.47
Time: 5.22
